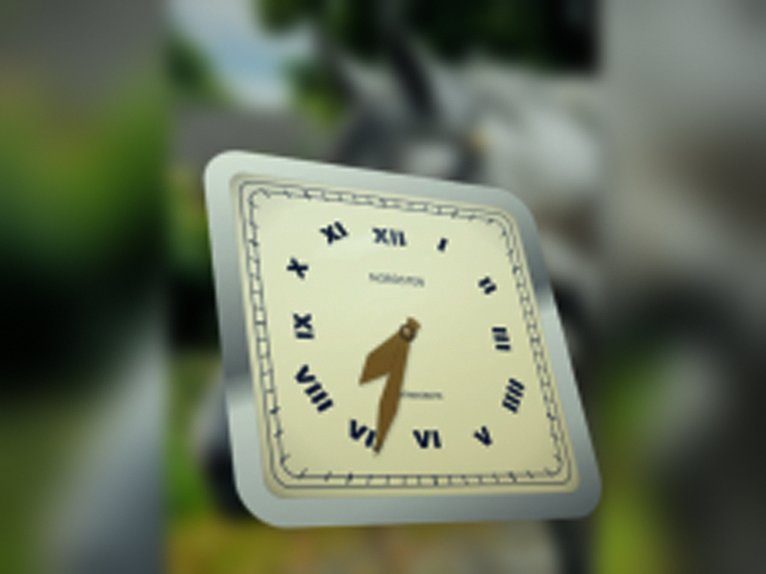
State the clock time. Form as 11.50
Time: 7.34
